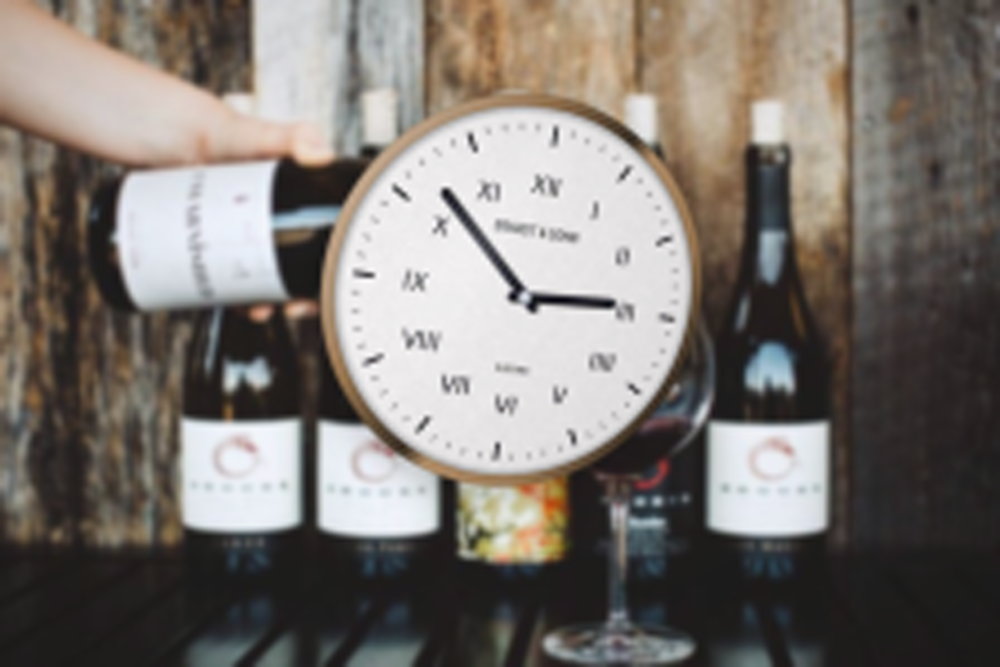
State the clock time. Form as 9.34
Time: 2.52
